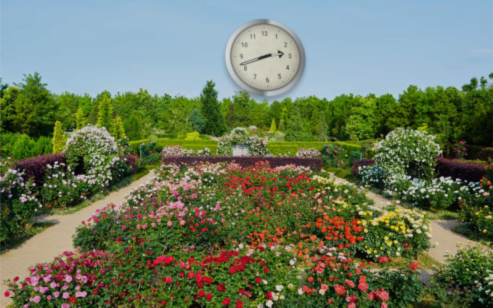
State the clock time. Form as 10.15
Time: 2.42
